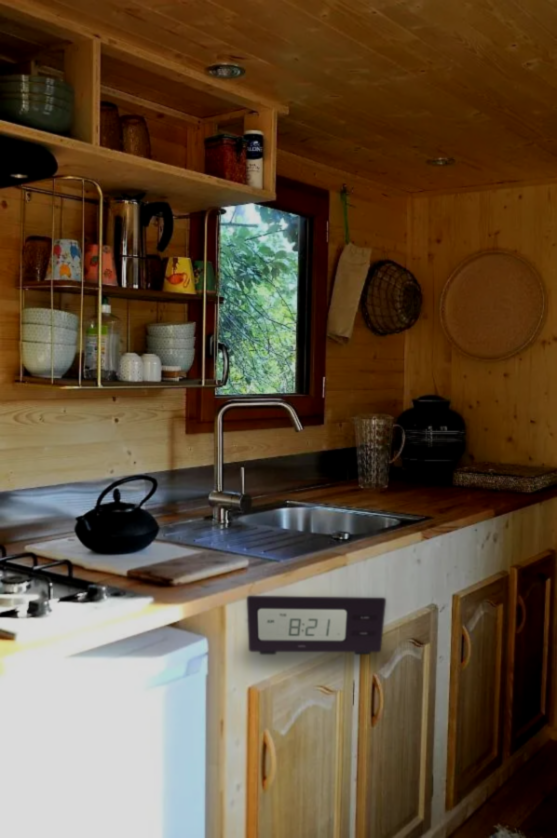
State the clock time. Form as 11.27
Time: 8.21
